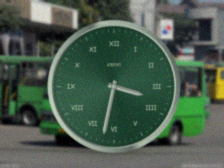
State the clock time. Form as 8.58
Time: 3.32
